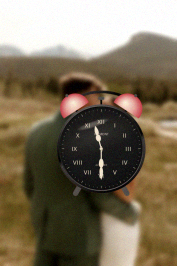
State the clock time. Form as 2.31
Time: 11.30
